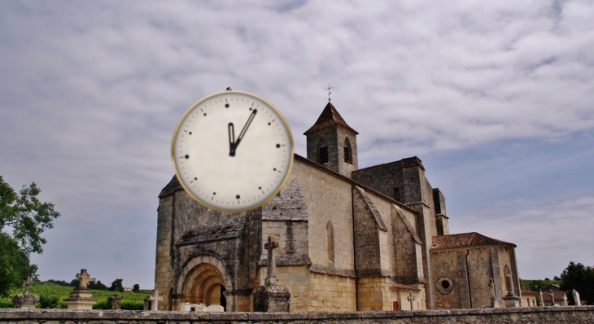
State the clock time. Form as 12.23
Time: 12.06
